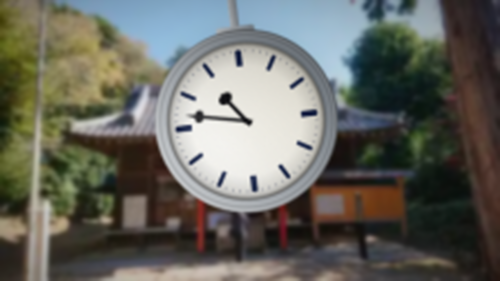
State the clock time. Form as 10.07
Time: 10.47
